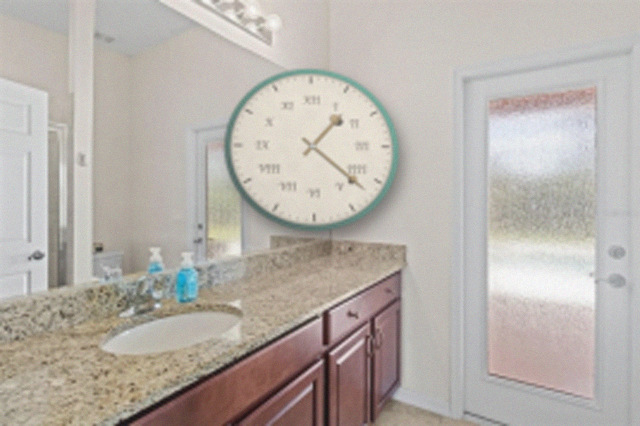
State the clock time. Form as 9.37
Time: 1.22
